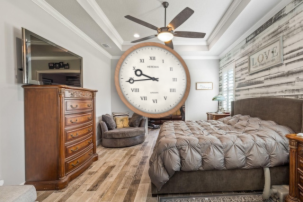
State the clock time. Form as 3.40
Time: 9.44
